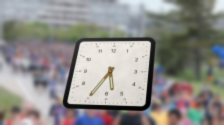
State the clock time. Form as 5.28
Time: 5.35
